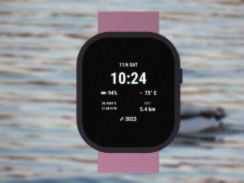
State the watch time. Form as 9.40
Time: 10.24
